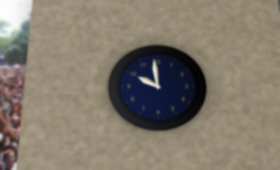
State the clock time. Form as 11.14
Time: 9.59
